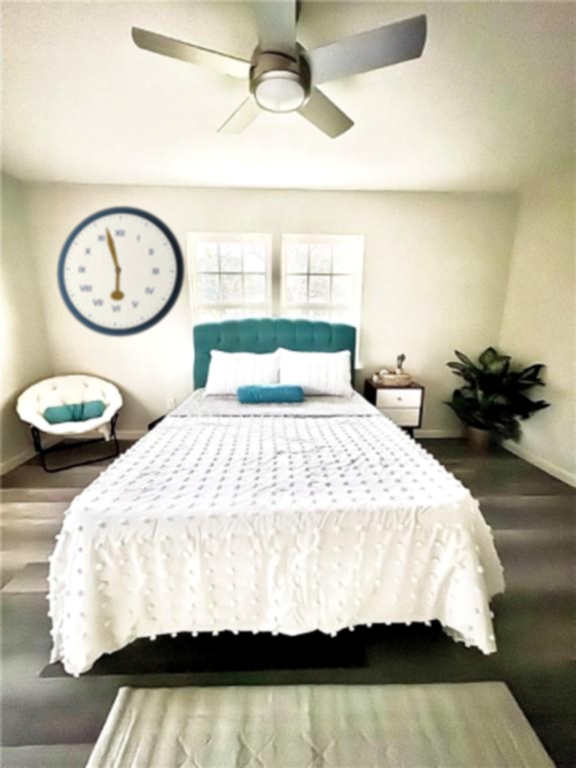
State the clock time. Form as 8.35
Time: 5.57
